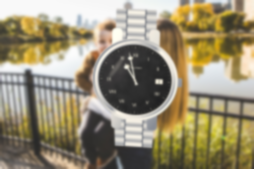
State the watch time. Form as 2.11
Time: 10.58
